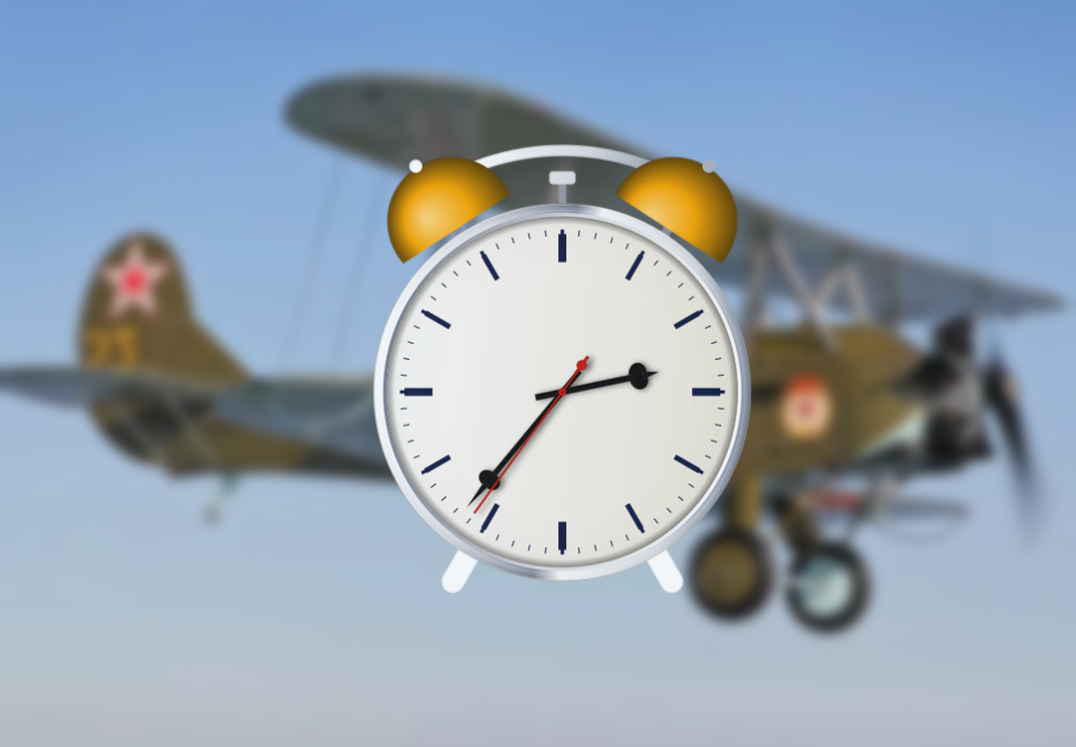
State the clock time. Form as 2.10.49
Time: 2.36.36
